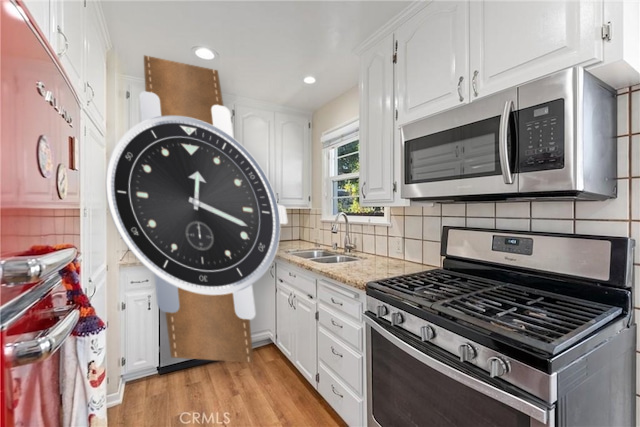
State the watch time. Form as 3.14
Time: 12.18
